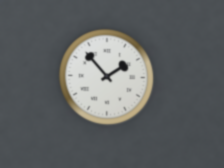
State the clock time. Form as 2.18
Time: 1.53
